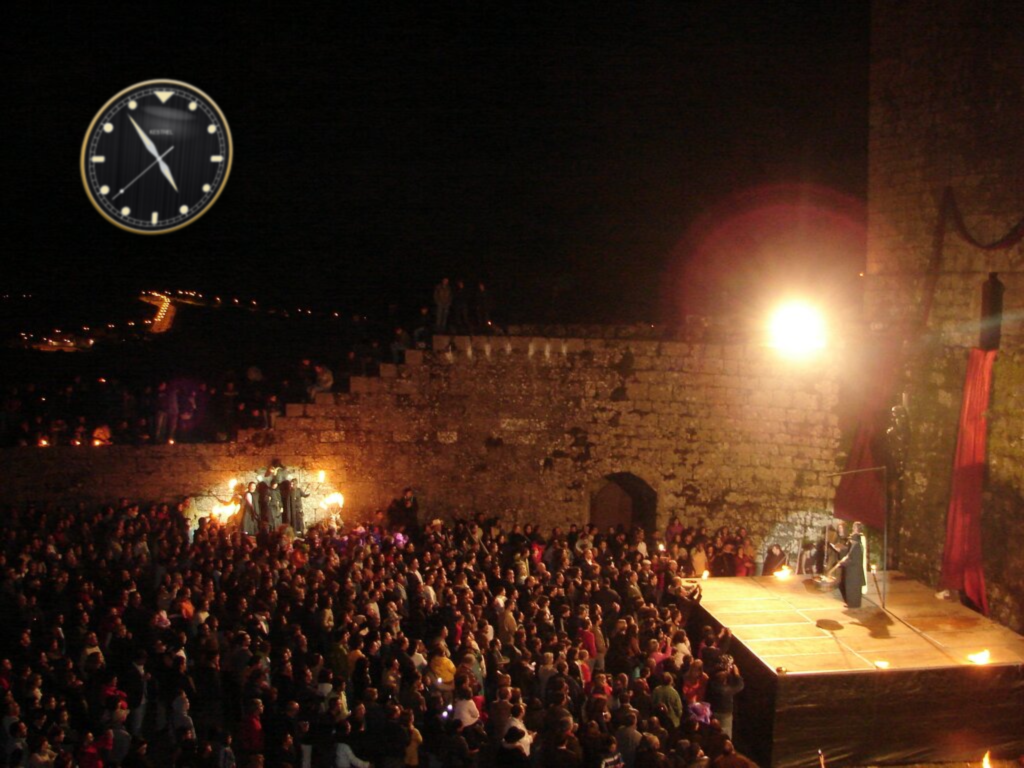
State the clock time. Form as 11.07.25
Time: 4.53.38
